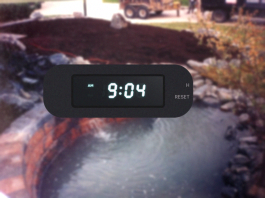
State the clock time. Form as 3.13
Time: 9.04
